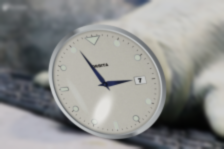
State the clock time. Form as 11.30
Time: 2.56
